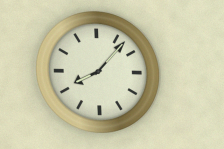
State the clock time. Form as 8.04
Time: 8.07
